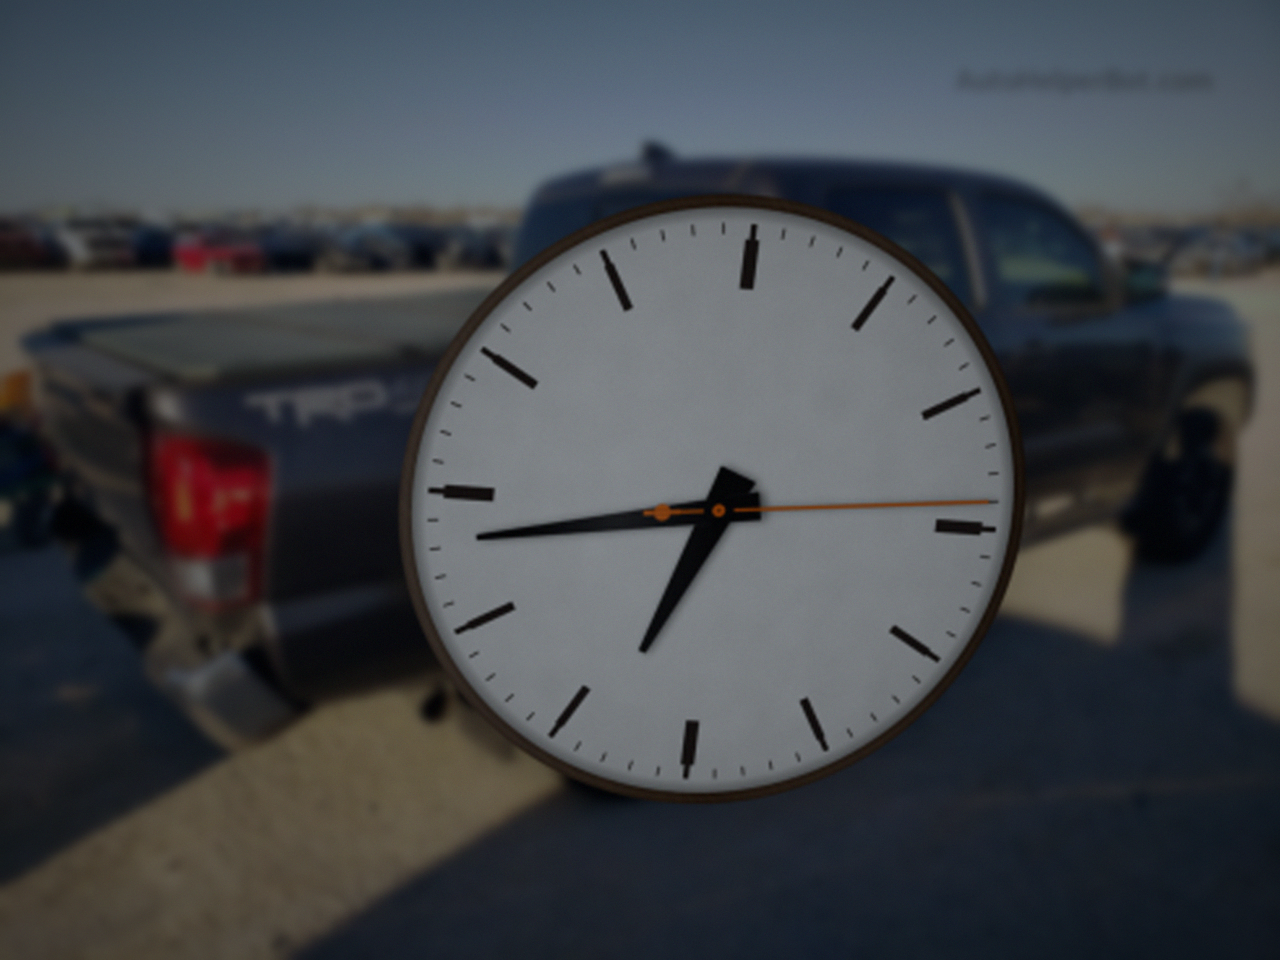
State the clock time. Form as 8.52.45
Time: 6.43.14
